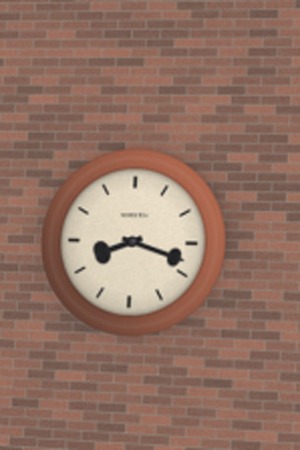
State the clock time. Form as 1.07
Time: 8.18
